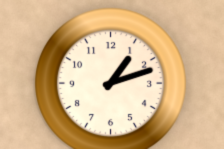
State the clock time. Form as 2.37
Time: 1.12
